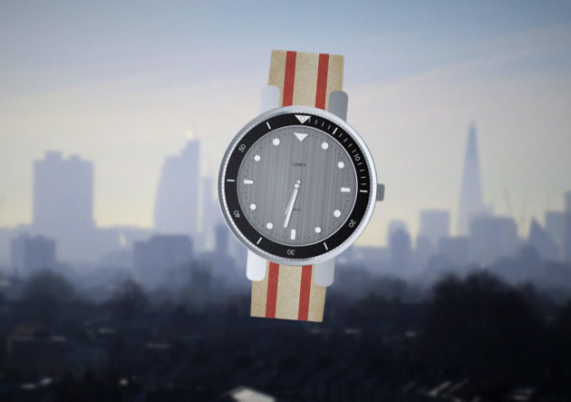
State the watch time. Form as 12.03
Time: 6.32
